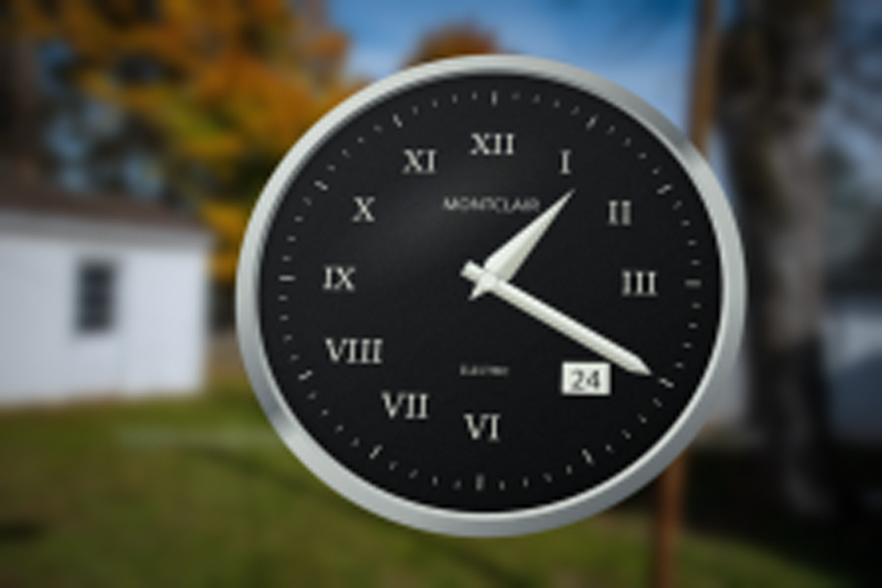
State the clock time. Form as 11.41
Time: 1.20
